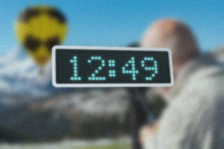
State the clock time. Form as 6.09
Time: 12.49
